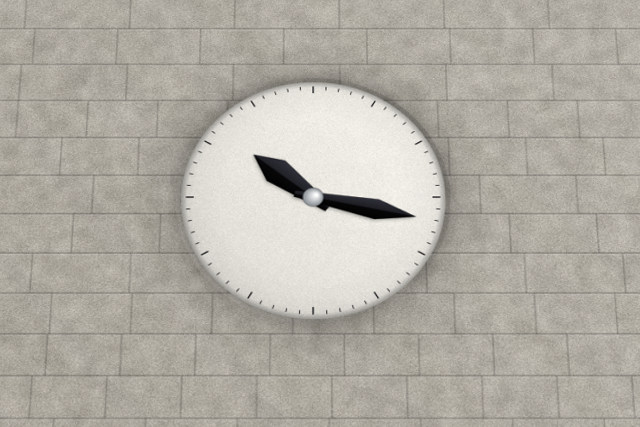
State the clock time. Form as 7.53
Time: 10.17
